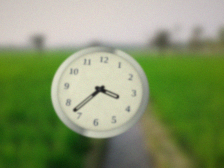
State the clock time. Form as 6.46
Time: 3.37
